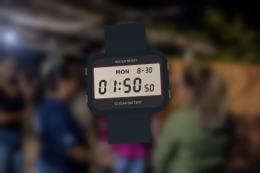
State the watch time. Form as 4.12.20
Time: 1.50.50
